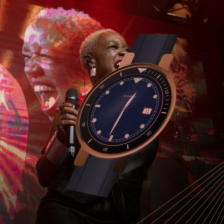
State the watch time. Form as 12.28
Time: 12.31
